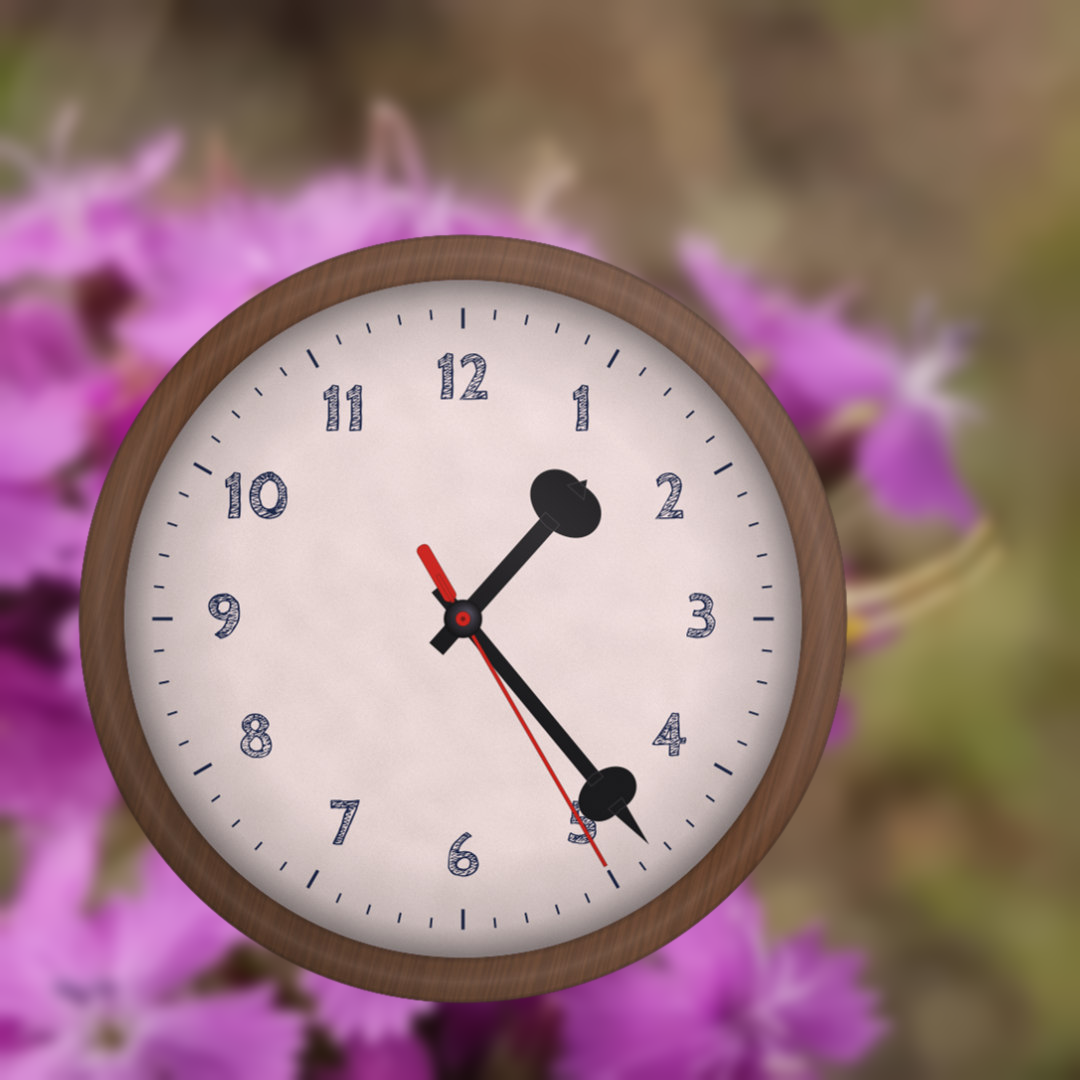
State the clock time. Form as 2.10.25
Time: 1.23.25
